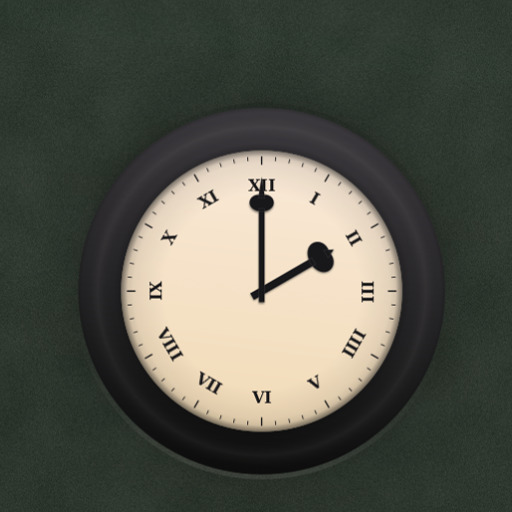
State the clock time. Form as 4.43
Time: 2.00
